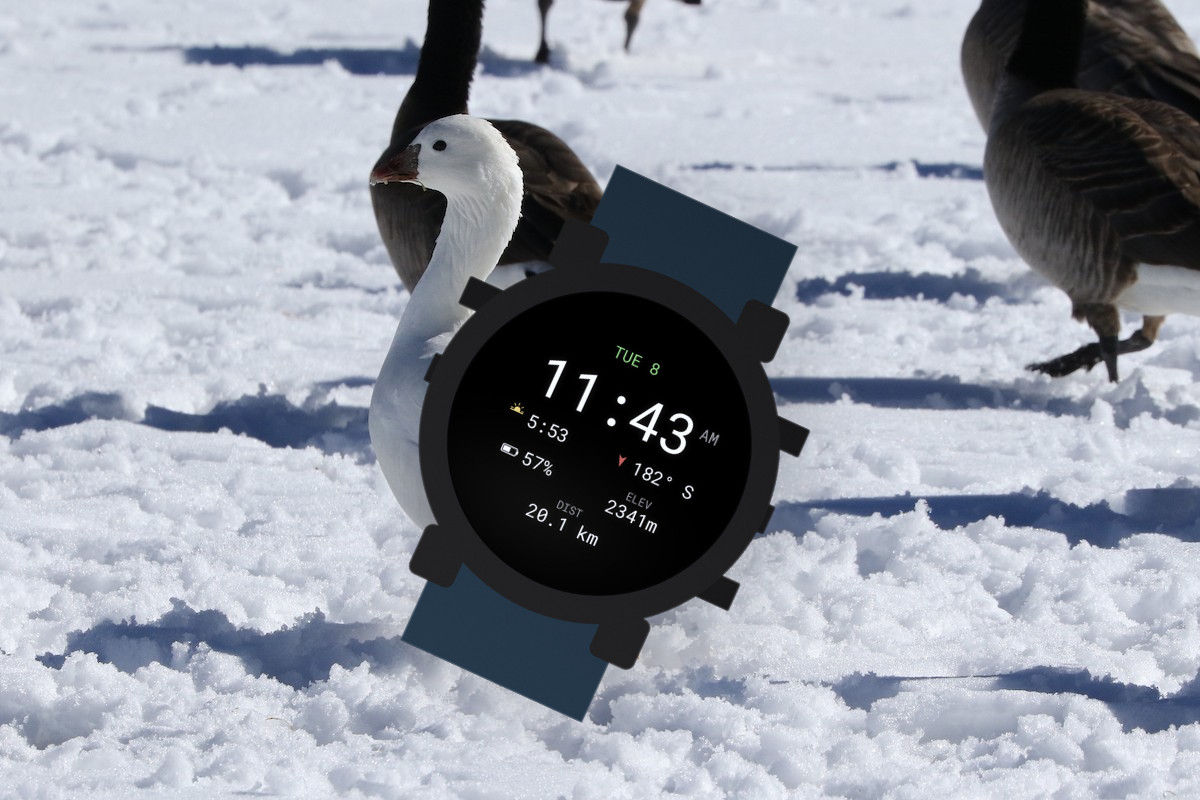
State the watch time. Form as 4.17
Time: 11.43
